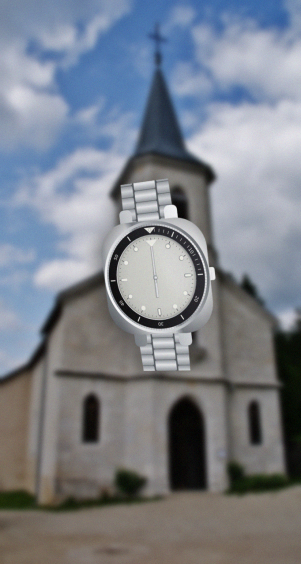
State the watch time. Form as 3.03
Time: 6.00
